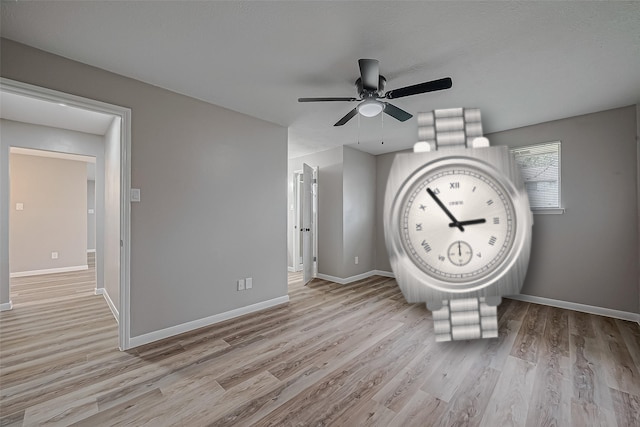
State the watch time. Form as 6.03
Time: 2.54
